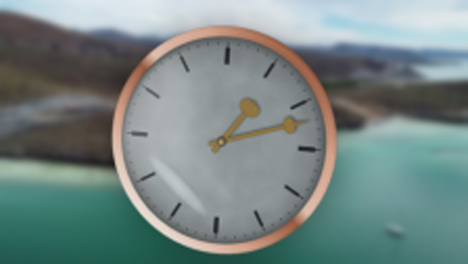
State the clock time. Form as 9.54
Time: 1.12
